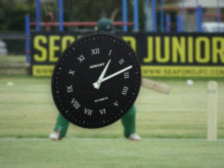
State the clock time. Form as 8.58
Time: 1.13
